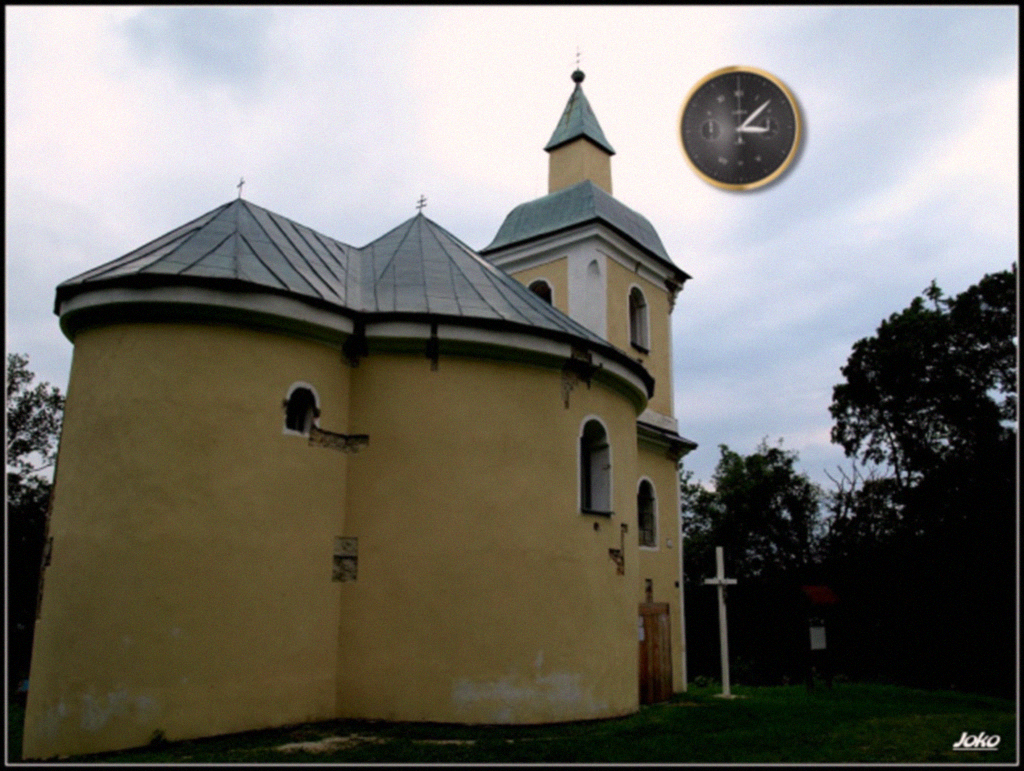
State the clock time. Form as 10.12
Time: 3.08
